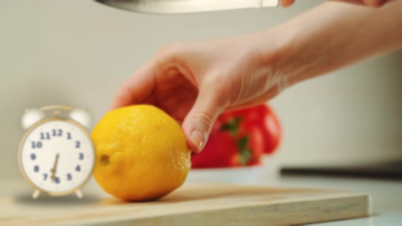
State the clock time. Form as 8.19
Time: 6.32
